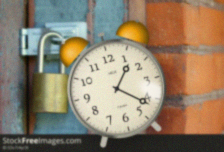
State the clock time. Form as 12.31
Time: 1.22
